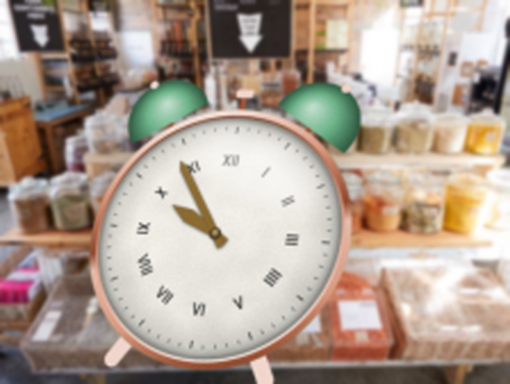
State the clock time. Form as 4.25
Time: 9.54
